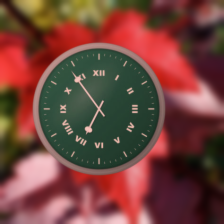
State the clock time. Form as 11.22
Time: 6.54
